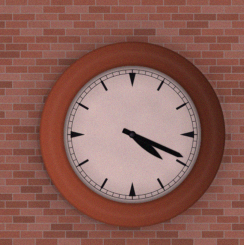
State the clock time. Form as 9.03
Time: 4.19
